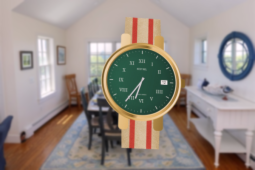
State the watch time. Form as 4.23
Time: 6.36
